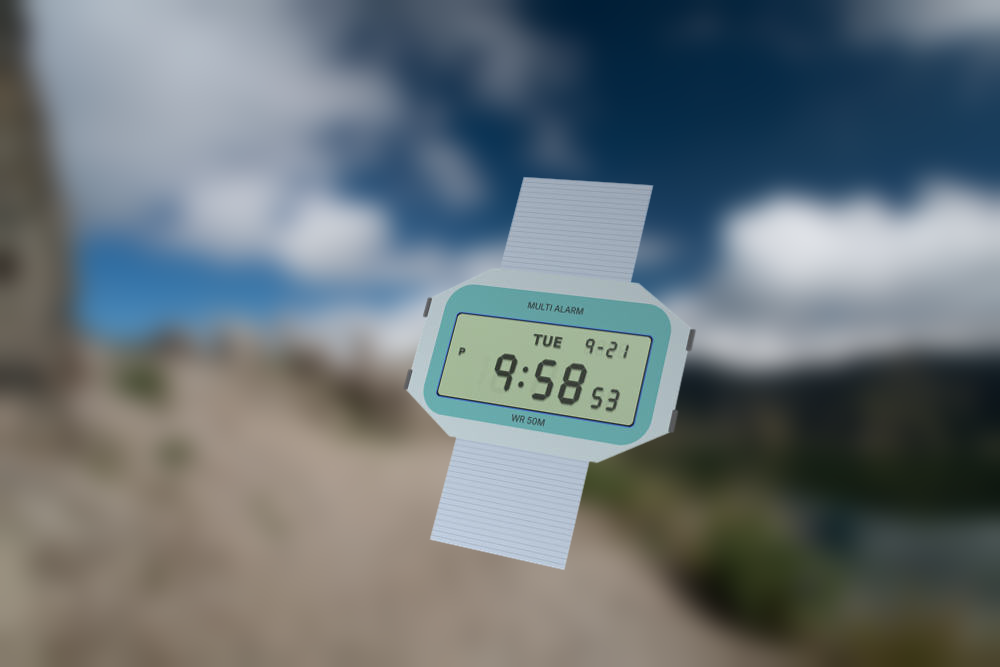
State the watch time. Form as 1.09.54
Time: 9.58.53
